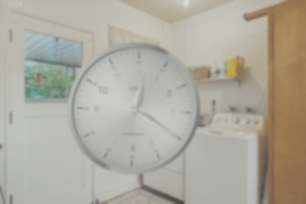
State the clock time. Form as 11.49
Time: 12.20
